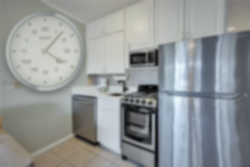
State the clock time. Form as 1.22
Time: 4.07
